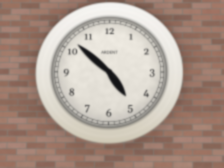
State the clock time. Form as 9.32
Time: 4.52
